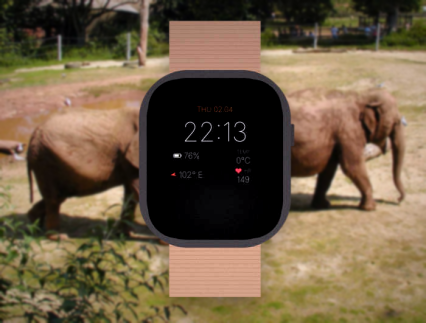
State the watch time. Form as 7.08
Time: 22.13
